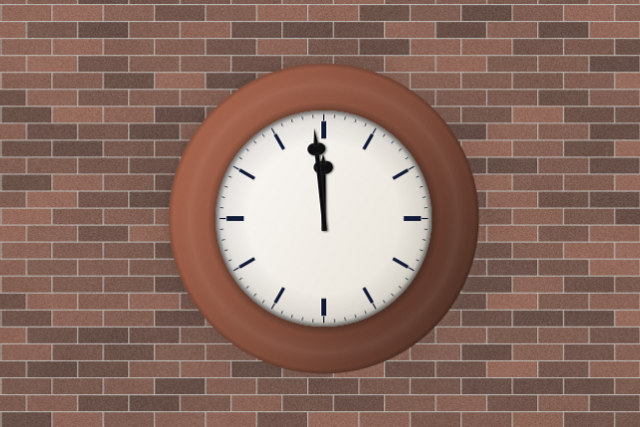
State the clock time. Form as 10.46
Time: 11.59
